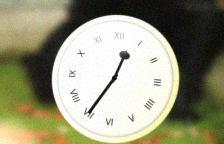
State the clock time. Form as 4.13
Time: 12.35
